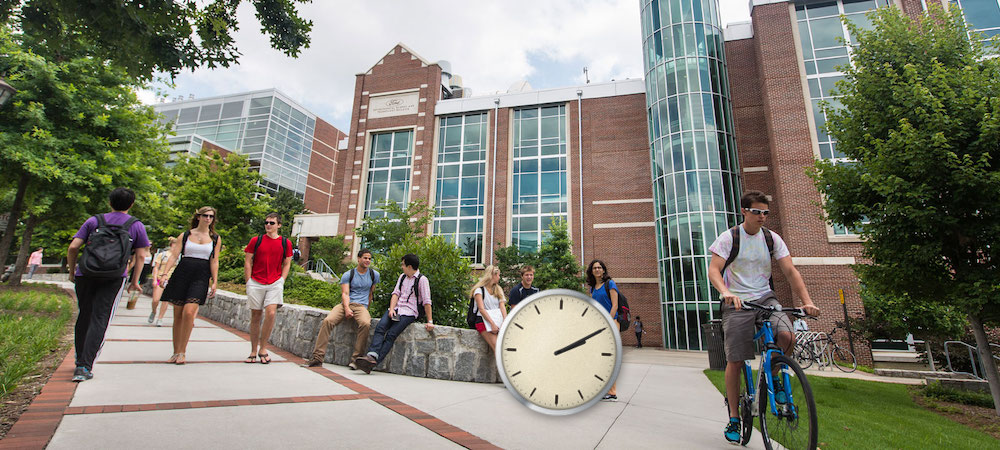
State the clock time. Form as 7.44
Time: 2.10
